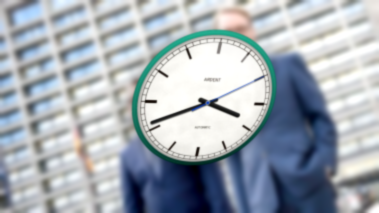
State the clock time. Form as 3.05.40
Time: 3.41.10
